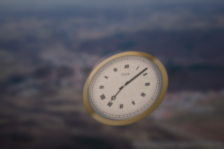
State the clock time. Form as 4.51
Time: 7.08
